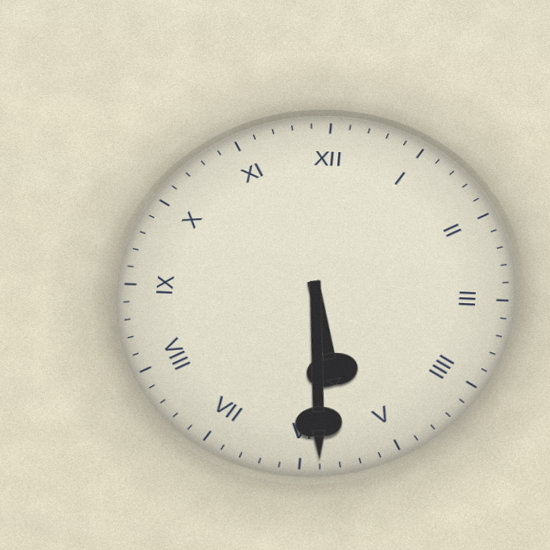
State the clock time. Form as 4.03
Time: 5.29
